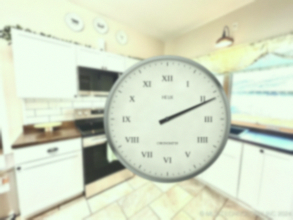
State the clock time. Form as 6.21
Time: 2.11
